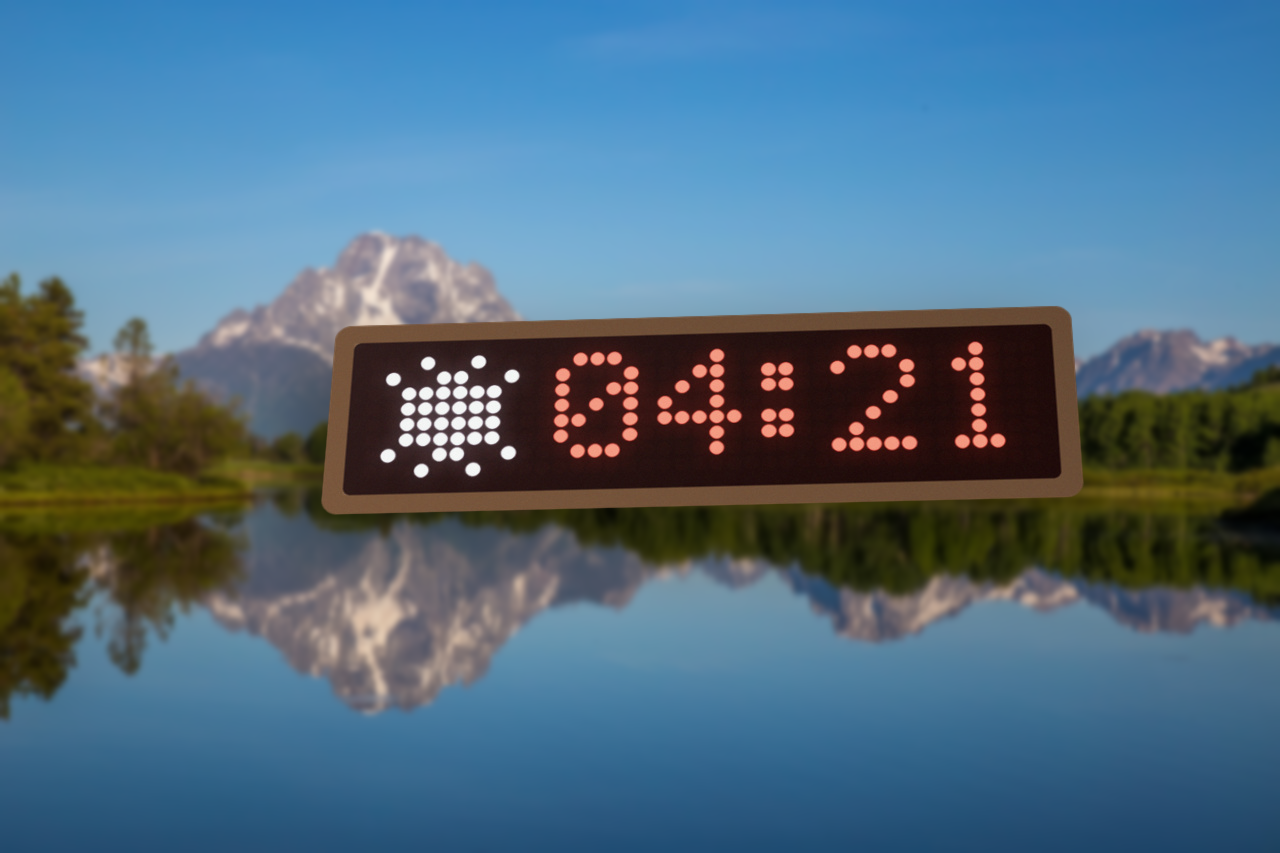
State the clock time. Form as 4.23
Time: 4.21
